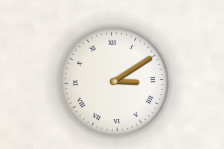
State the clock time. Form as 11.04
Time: 3.10
